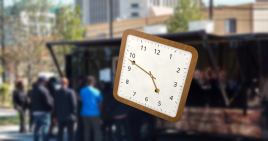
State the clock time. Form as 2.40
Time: 4.48
